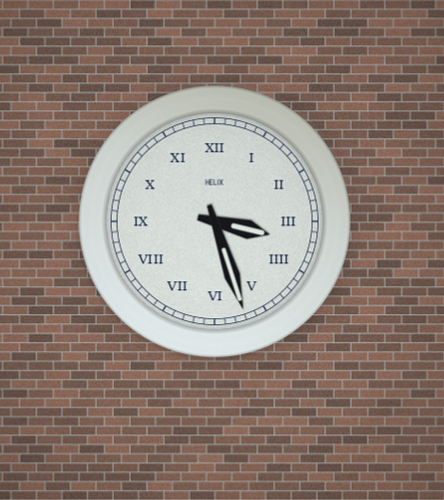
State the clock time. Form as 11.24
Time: 3.27
